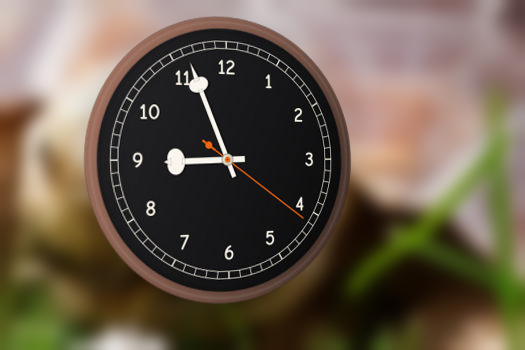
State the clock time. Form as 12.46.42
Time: 8.56.21
